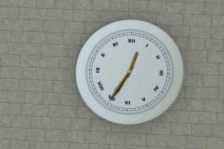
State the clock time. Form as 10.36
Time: 12.35
